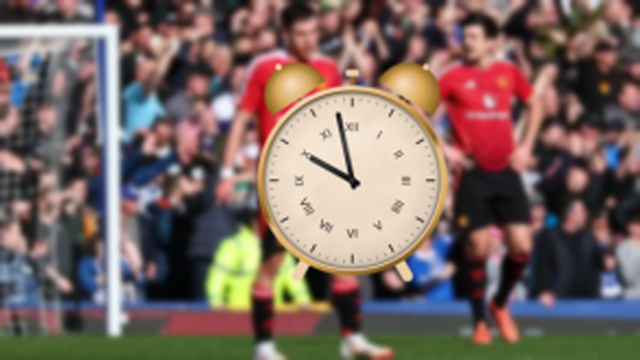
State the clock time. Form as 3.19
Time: 9.58
